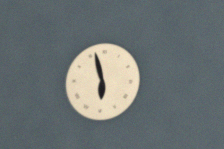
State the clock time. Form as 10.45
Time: 5.57
